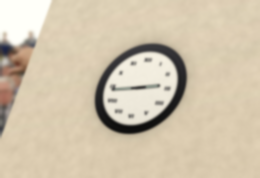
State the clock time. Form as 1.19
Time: 2.44
